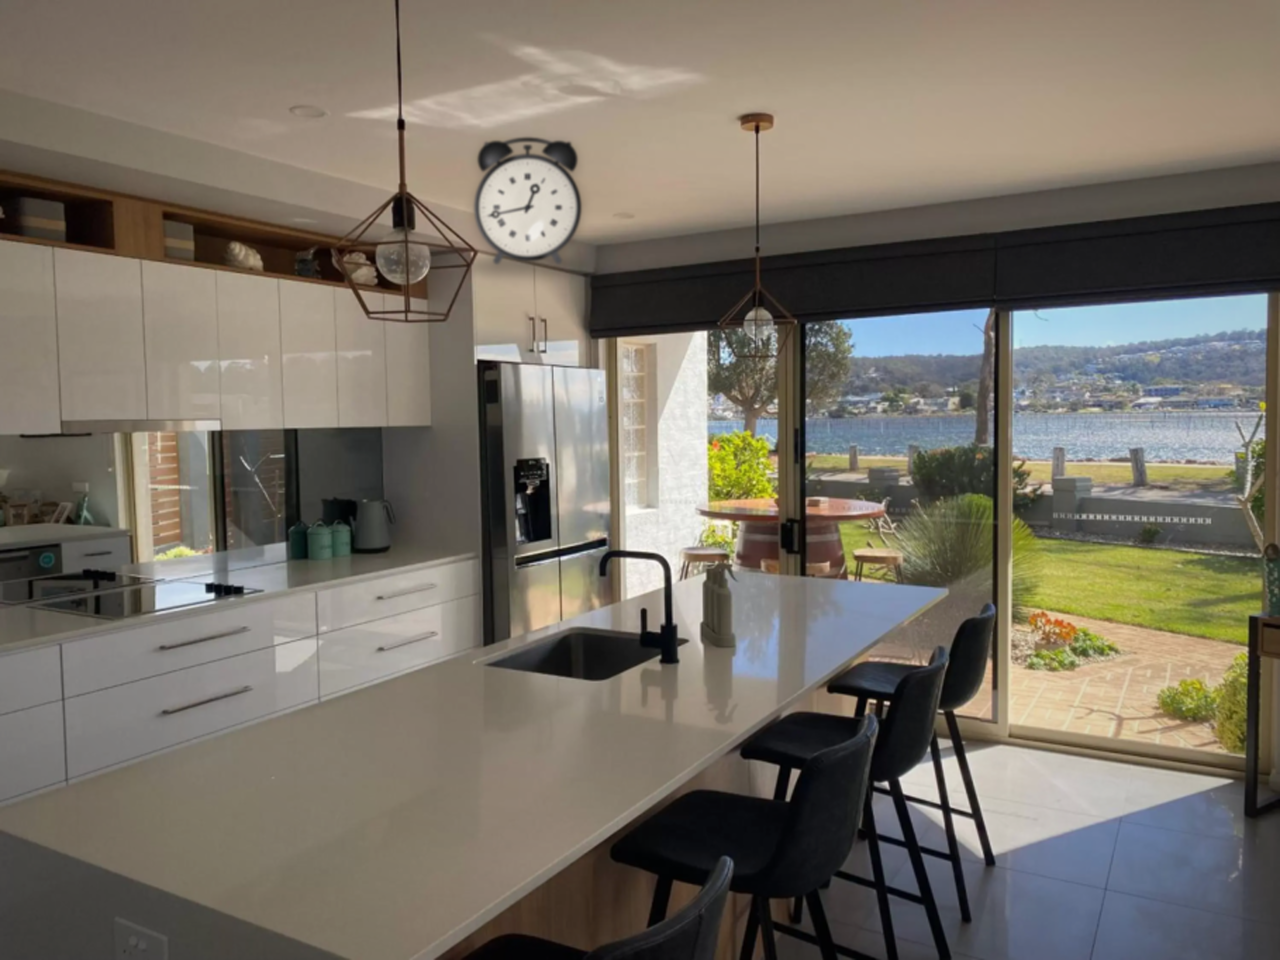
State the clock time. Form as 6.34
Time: 12.43
